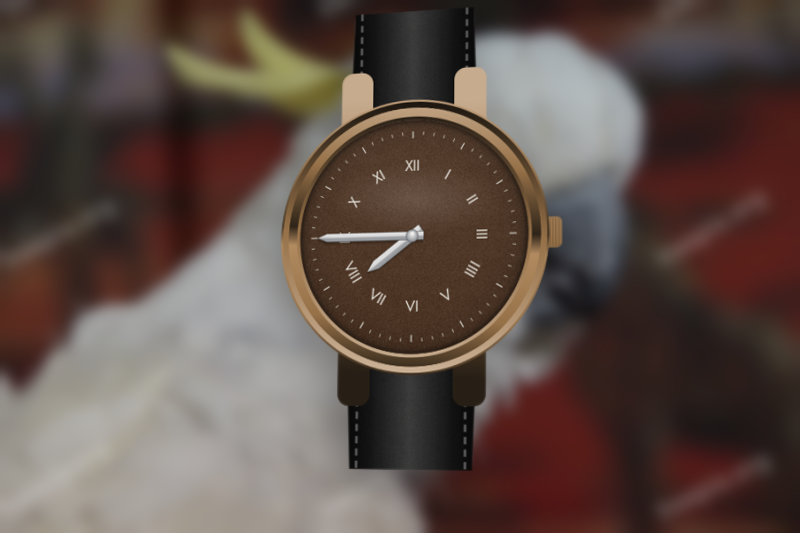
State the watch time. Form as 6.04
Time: 7.45
